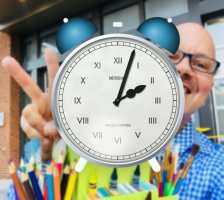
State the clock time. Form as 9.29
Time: 2.03
